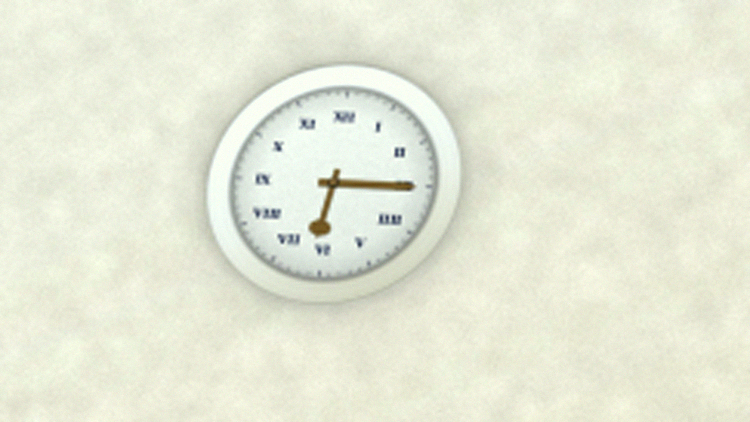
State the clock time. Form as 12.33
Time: 6.15
